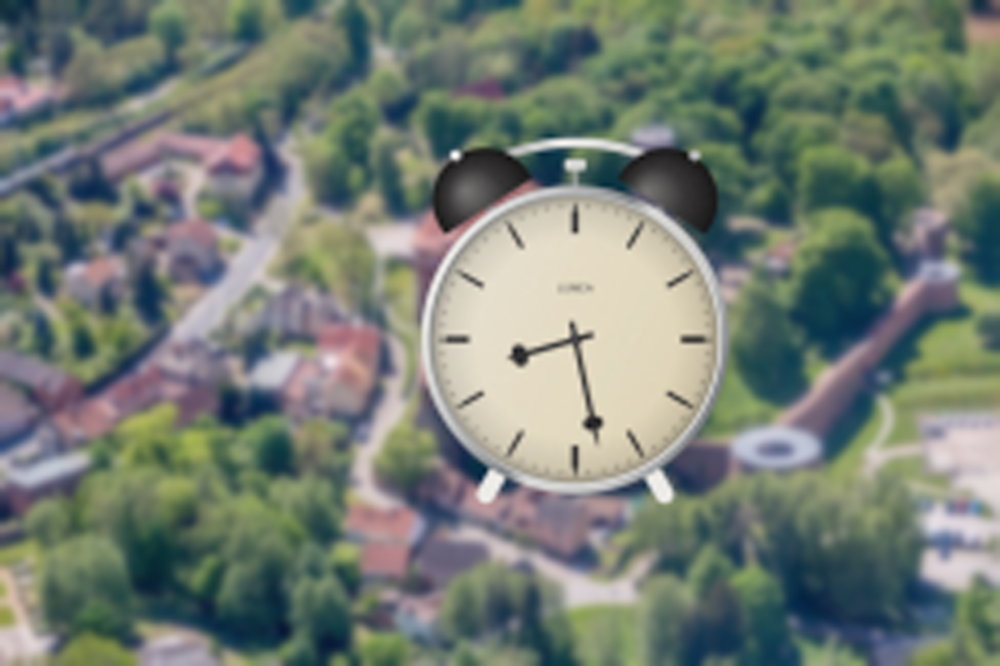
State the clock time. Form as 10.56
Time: 8.28
